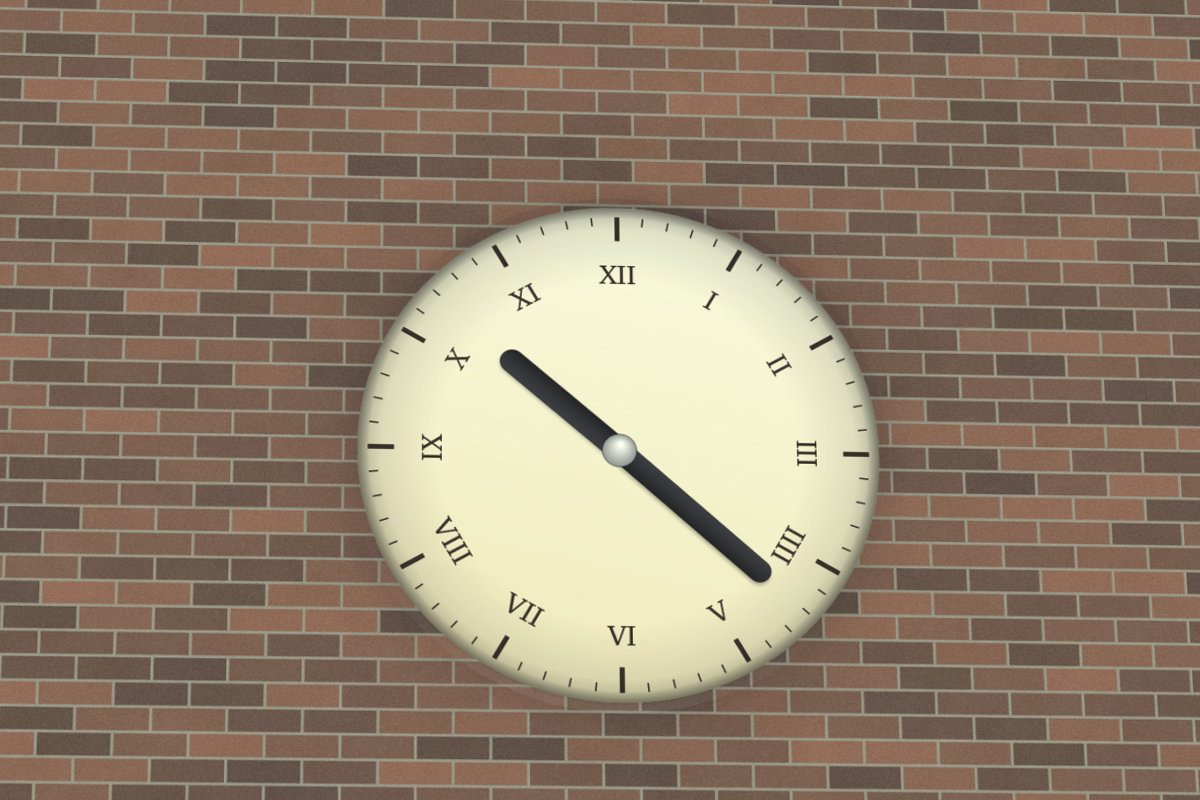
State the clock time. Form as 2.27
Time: 10.22
